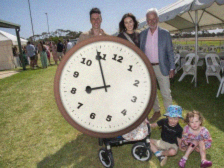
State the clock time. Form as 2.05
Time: 7.54
